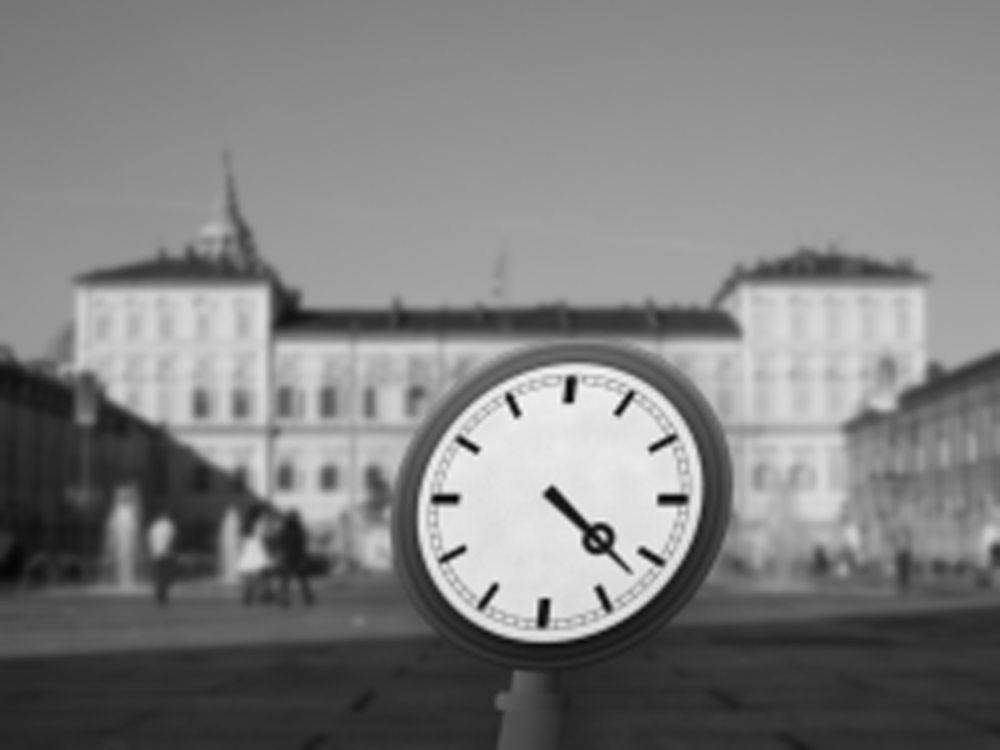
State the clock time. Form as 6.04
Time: 4.22
